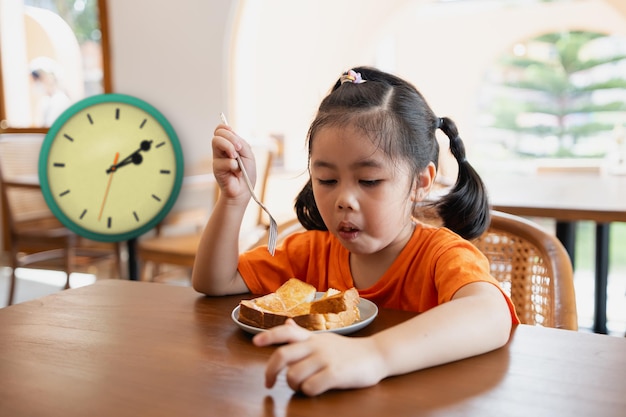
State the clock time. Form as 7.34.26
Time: 2.08.32
